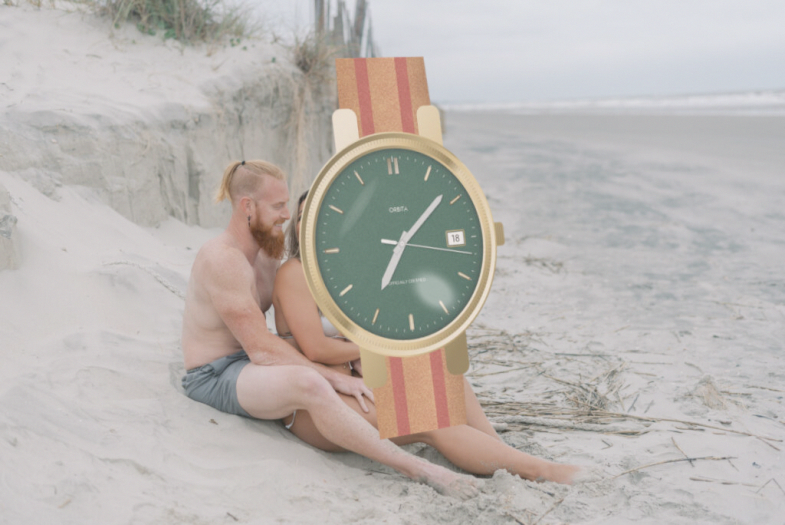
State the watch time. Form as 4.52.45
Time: 7.08.17
